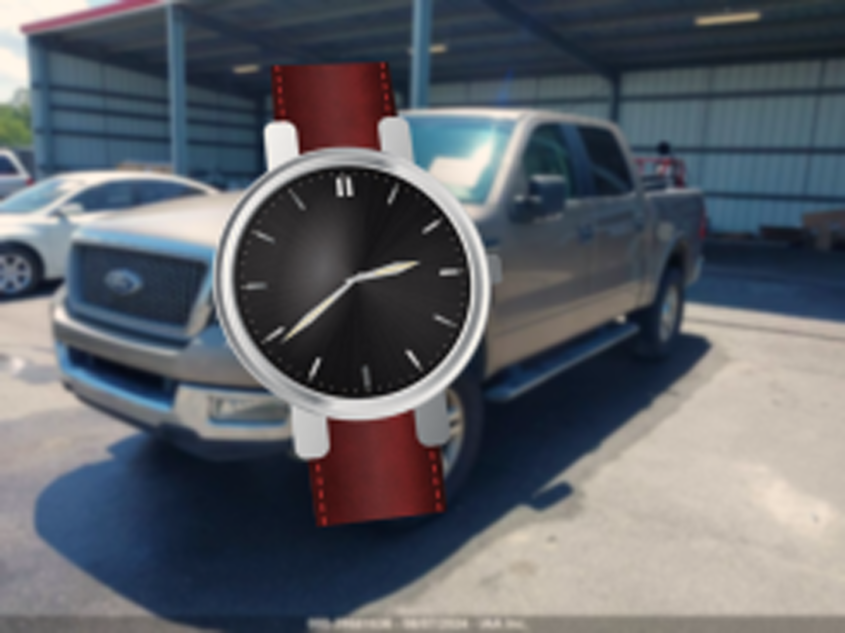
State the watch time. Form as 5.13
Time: 2.39
